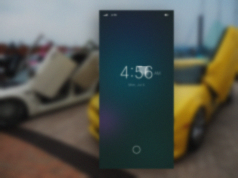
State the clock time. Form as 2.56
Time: 4.56
